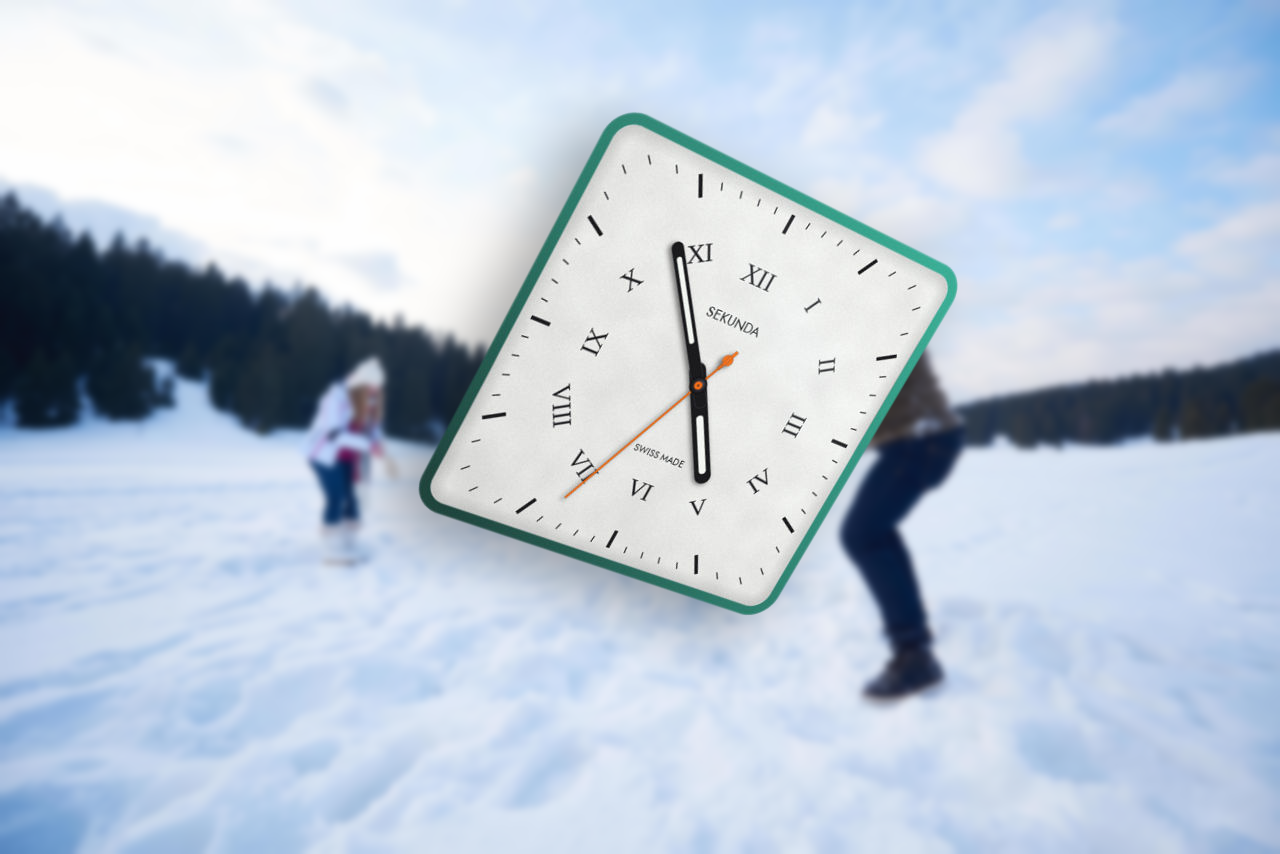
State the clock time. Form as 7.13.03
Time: 4.53.34
